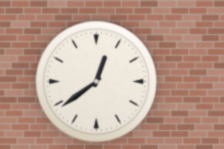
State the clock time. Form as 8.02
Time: 12.39
